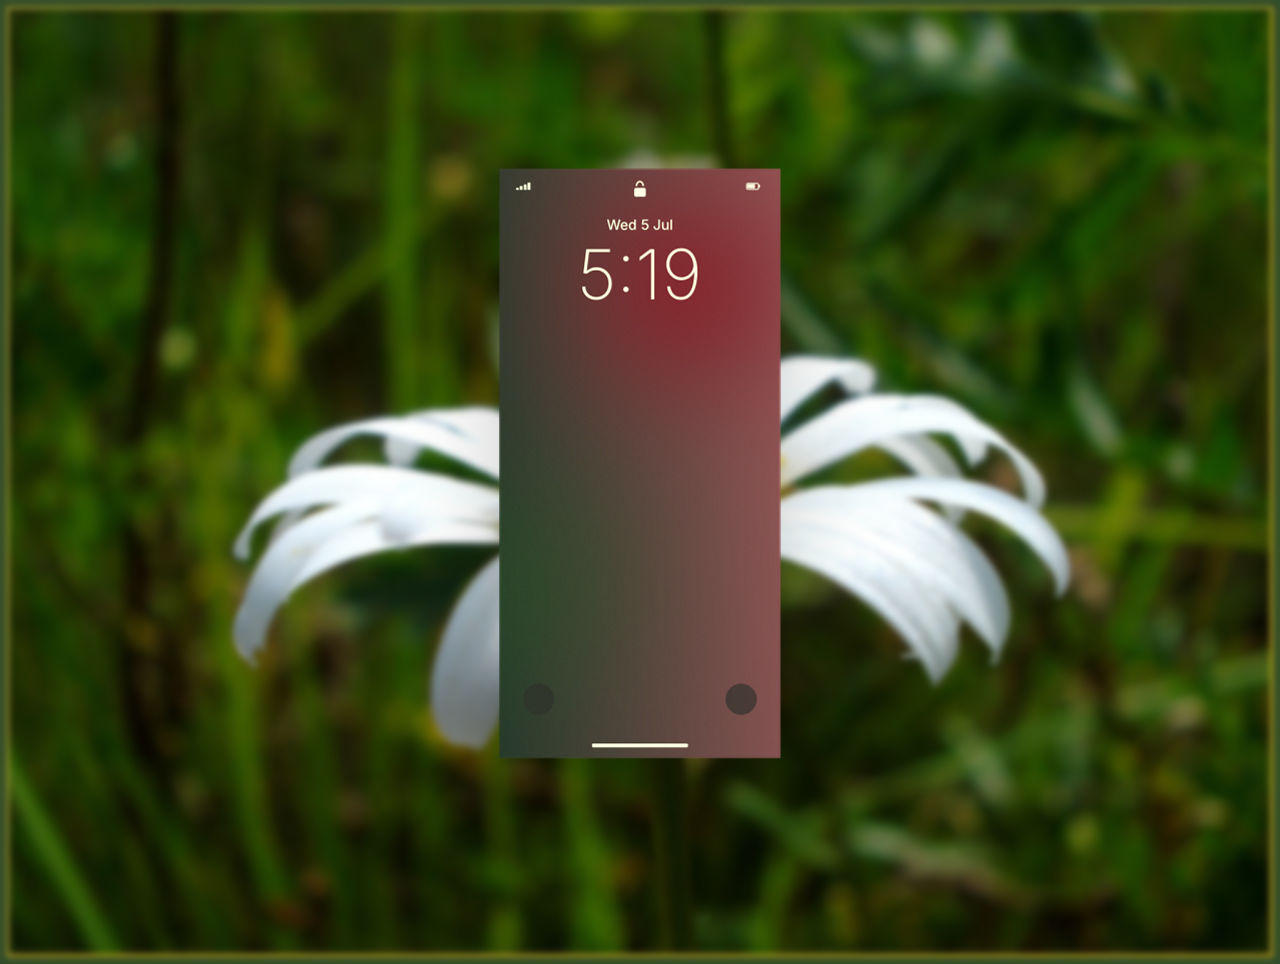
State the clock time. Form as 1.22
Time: 5.19
